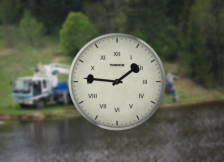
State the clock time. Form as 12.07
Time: 1.46
